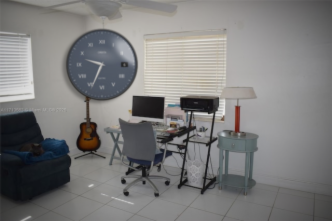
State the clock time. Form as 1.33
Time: 9.34
